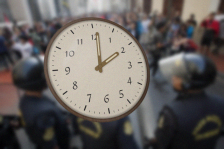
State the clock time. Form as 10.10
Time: 2.01
